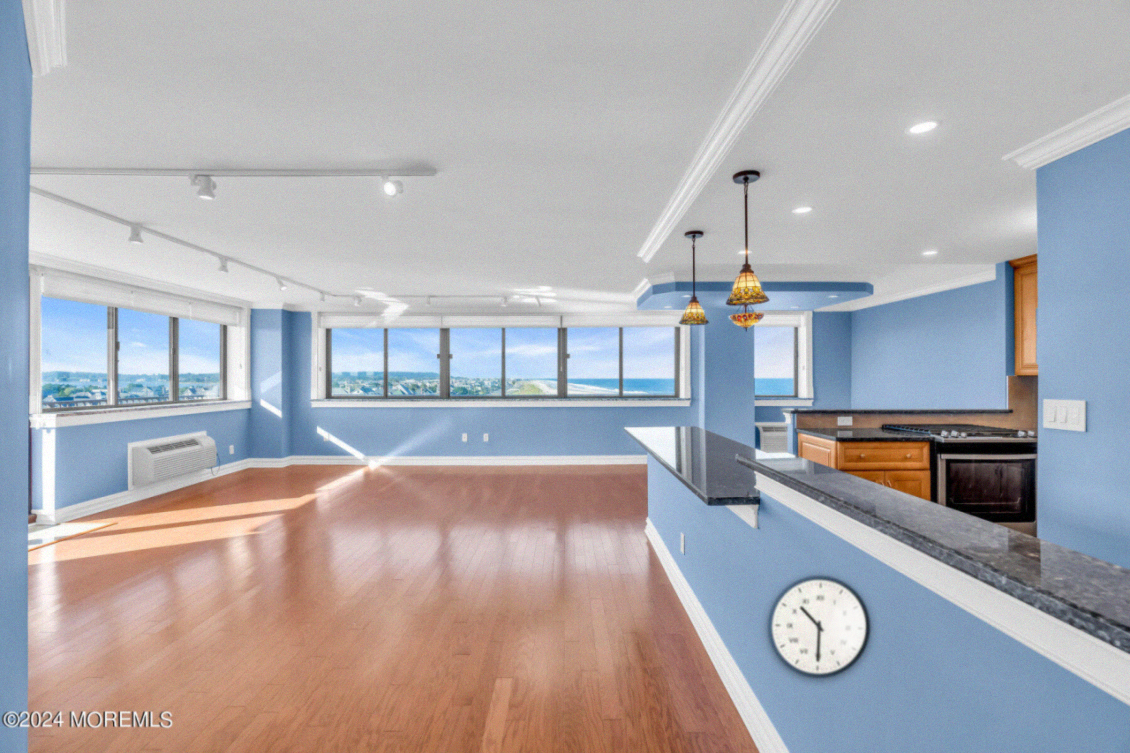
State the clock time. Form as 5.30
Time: 10.30
